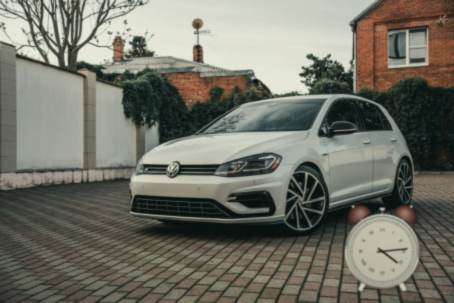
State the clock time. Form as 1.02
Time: 4.14
